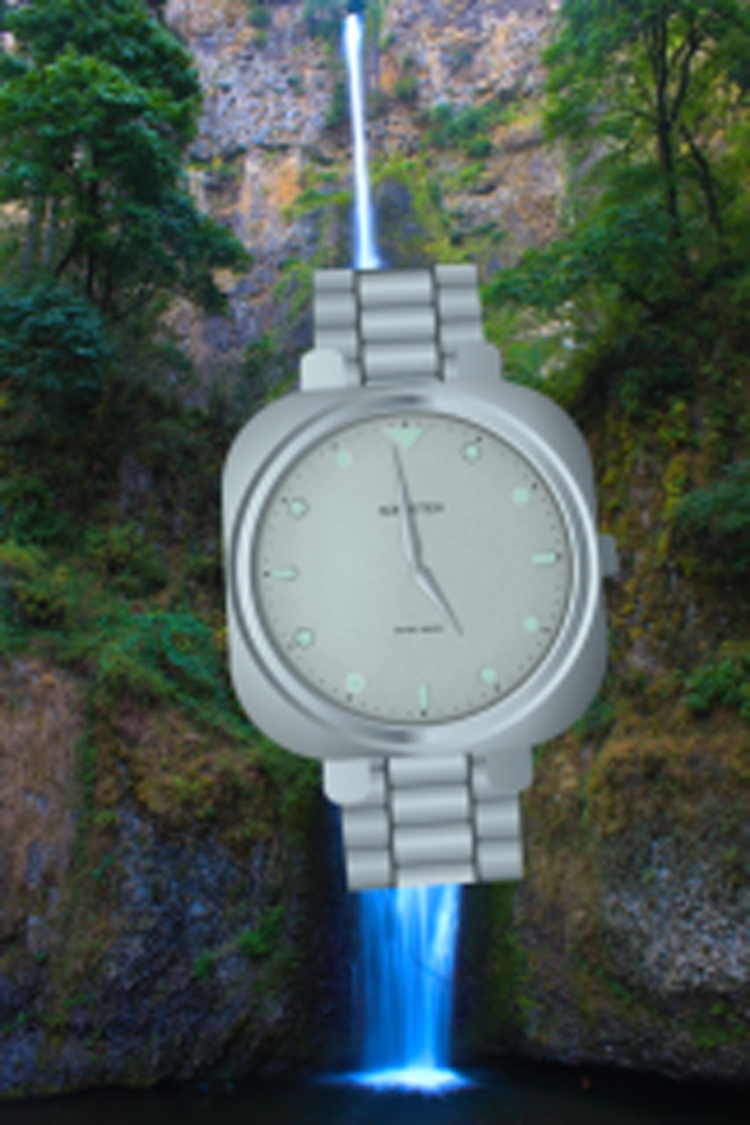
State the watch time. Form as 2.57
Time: 4.59
